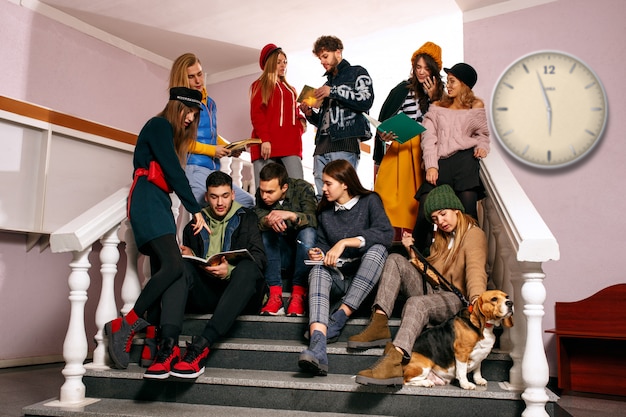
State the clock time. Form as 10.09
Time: 5.57
